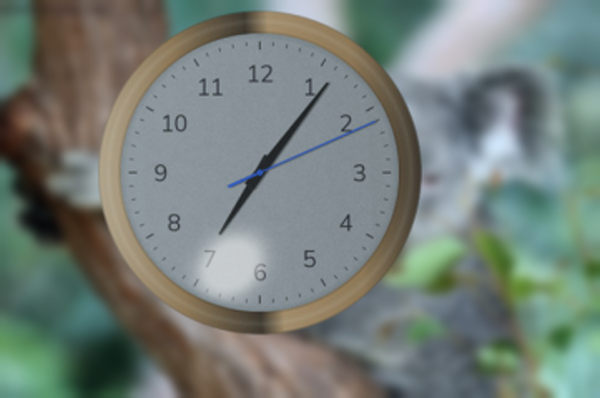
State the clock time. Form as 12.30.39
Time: 7.06.11
